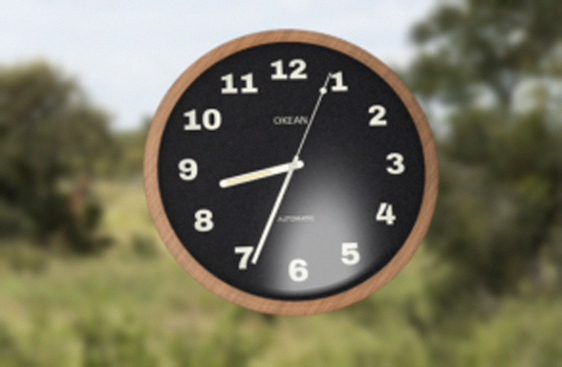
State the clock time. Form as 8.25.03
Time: 8.34.04
